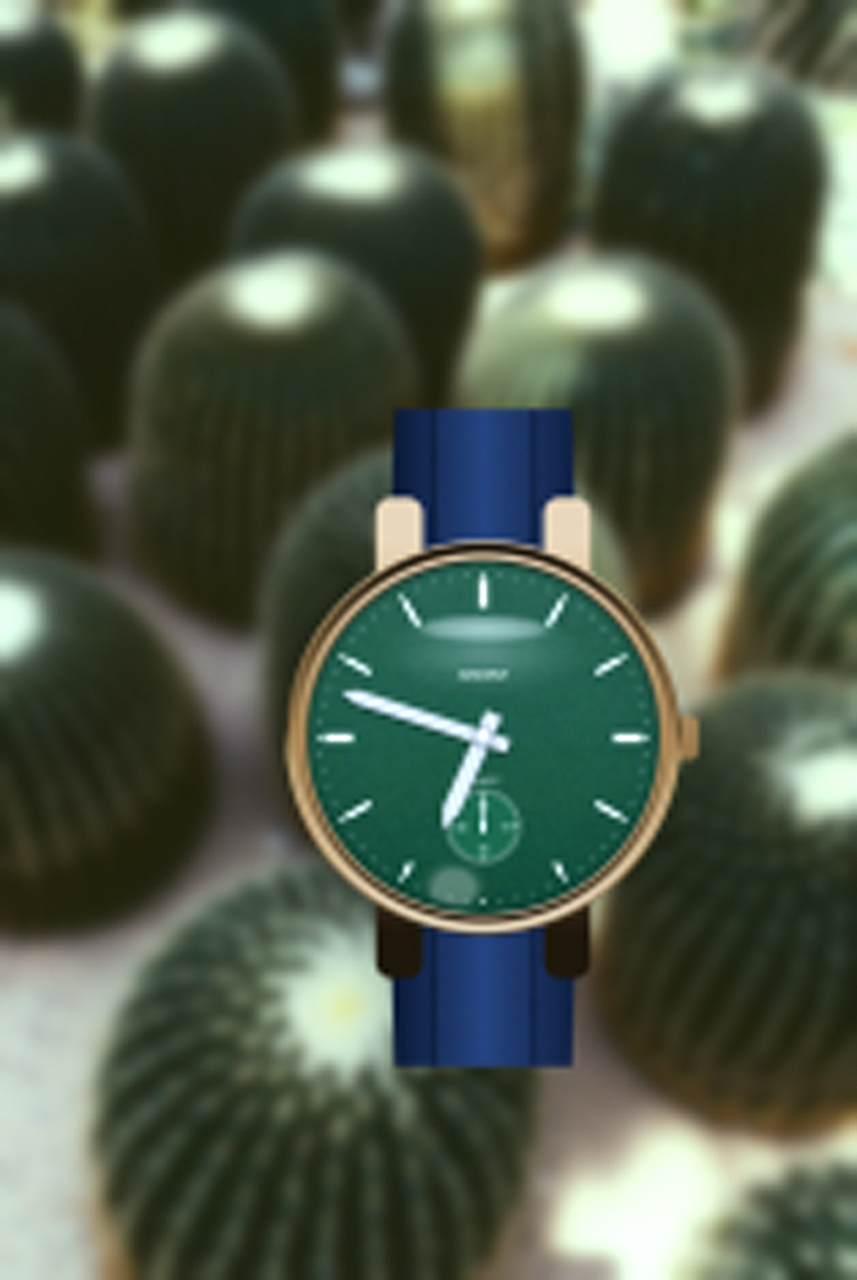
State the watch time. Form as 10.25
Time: 6.48
